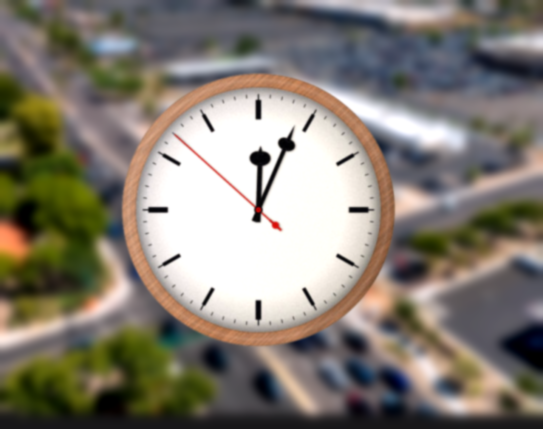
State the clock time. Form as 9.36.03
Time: 12.03.52
